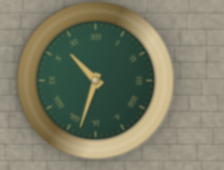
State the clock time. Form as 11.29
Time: 10.33
